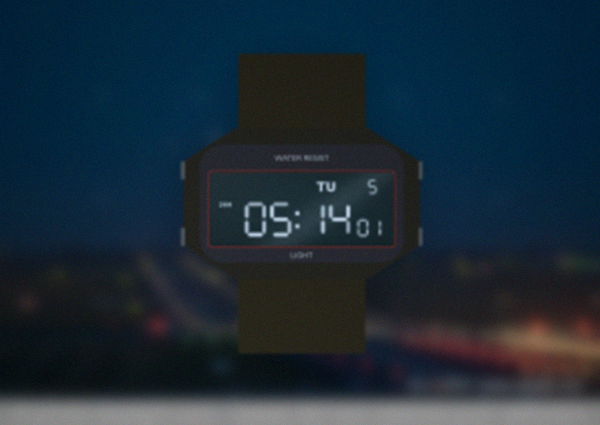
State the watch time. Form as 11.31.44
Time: 5.14.01
